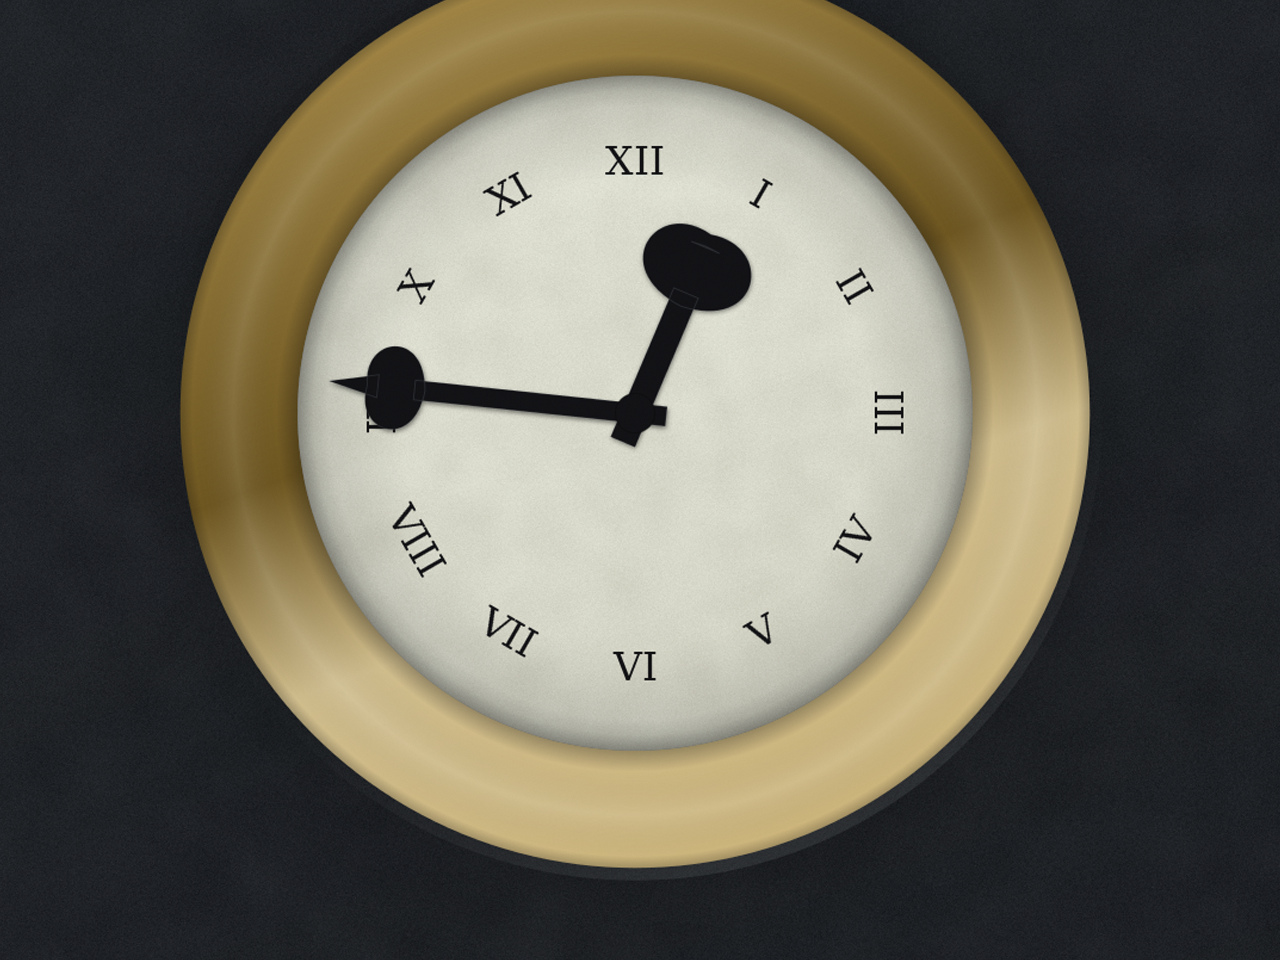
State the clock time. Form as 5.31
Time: 12.46
